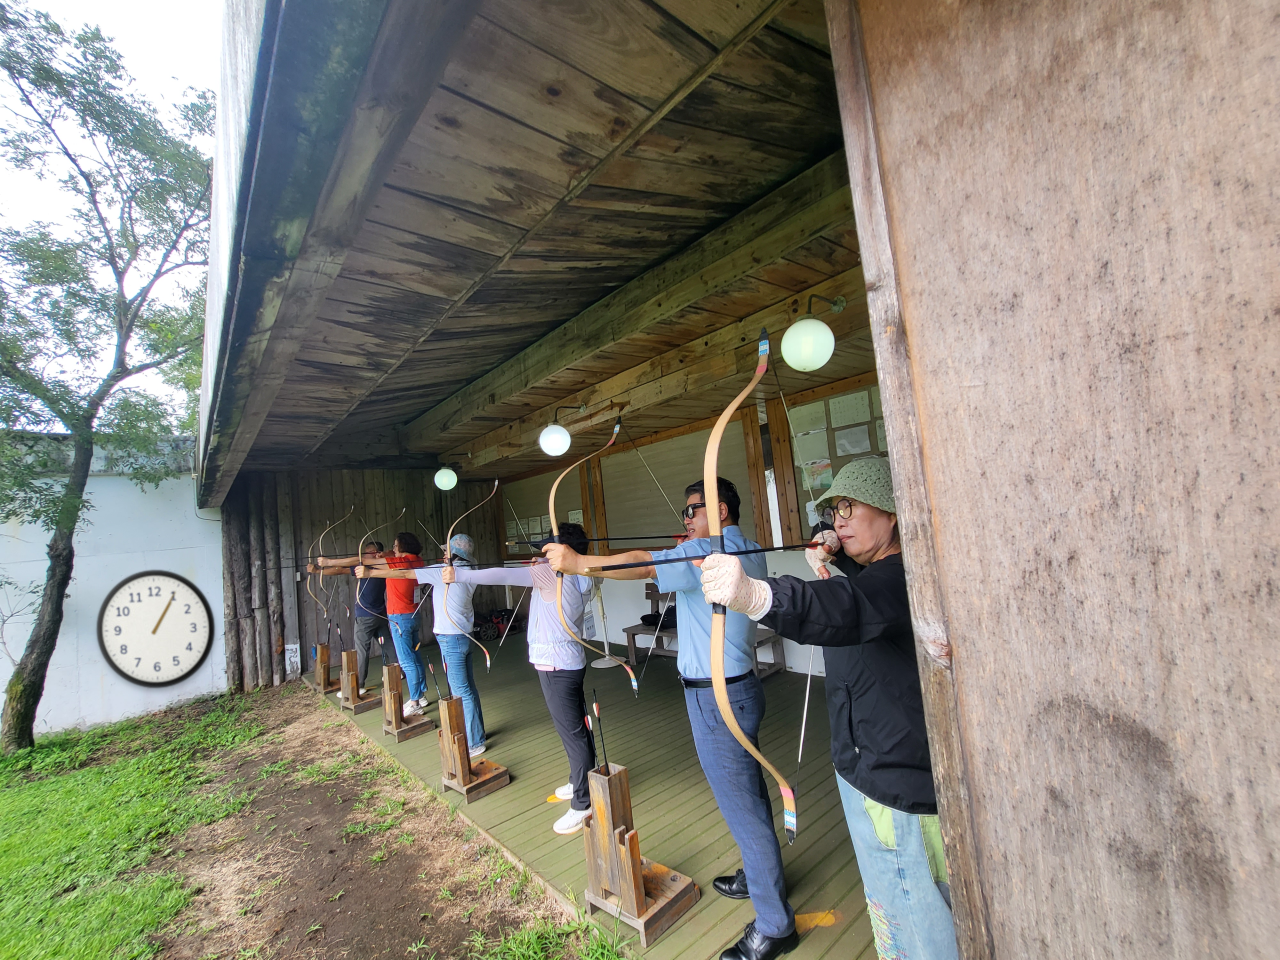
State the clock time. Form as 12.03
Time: 1.05
